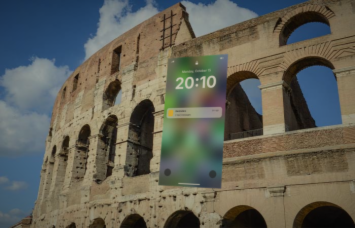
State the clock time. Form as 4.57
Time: 20.10
